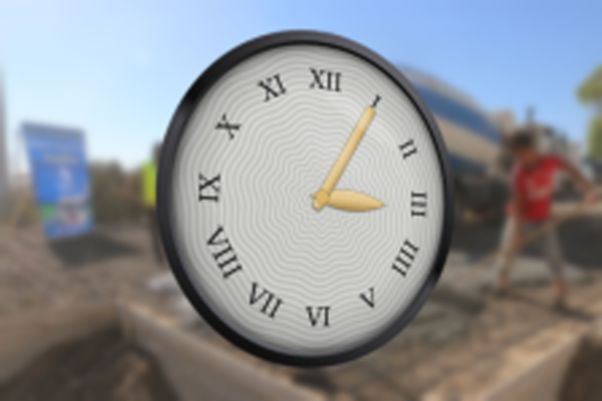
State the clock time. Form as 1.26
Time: 3.05
